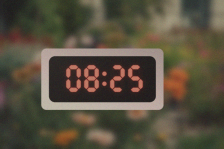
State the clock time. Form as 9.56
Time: 8.25
